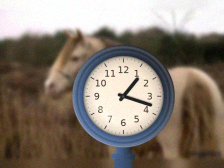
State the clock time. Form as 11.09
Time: 1.18
